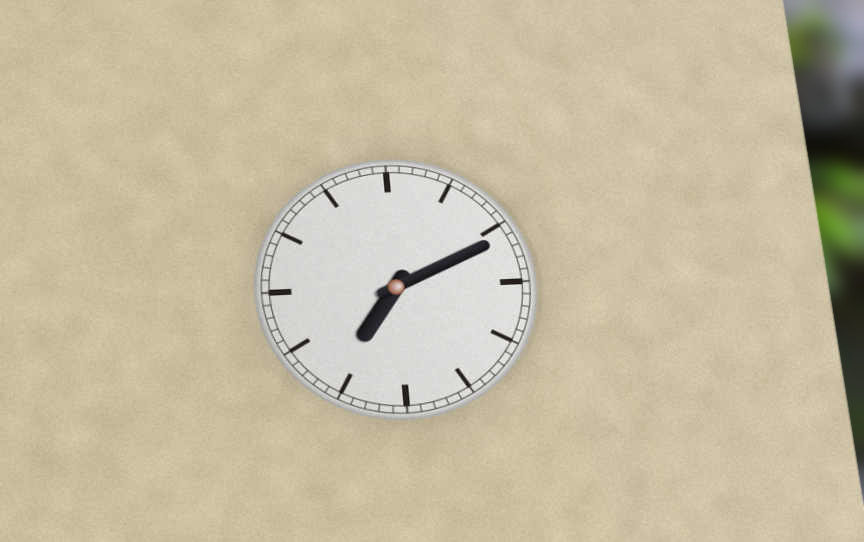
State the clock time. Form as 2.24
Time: 7.11
